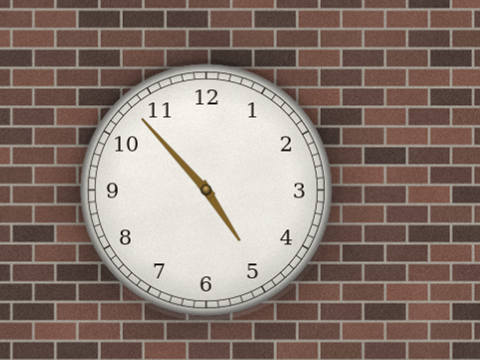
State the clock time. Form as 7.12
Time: 4.53
